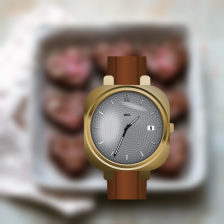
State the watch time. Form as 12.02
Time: 1.34
